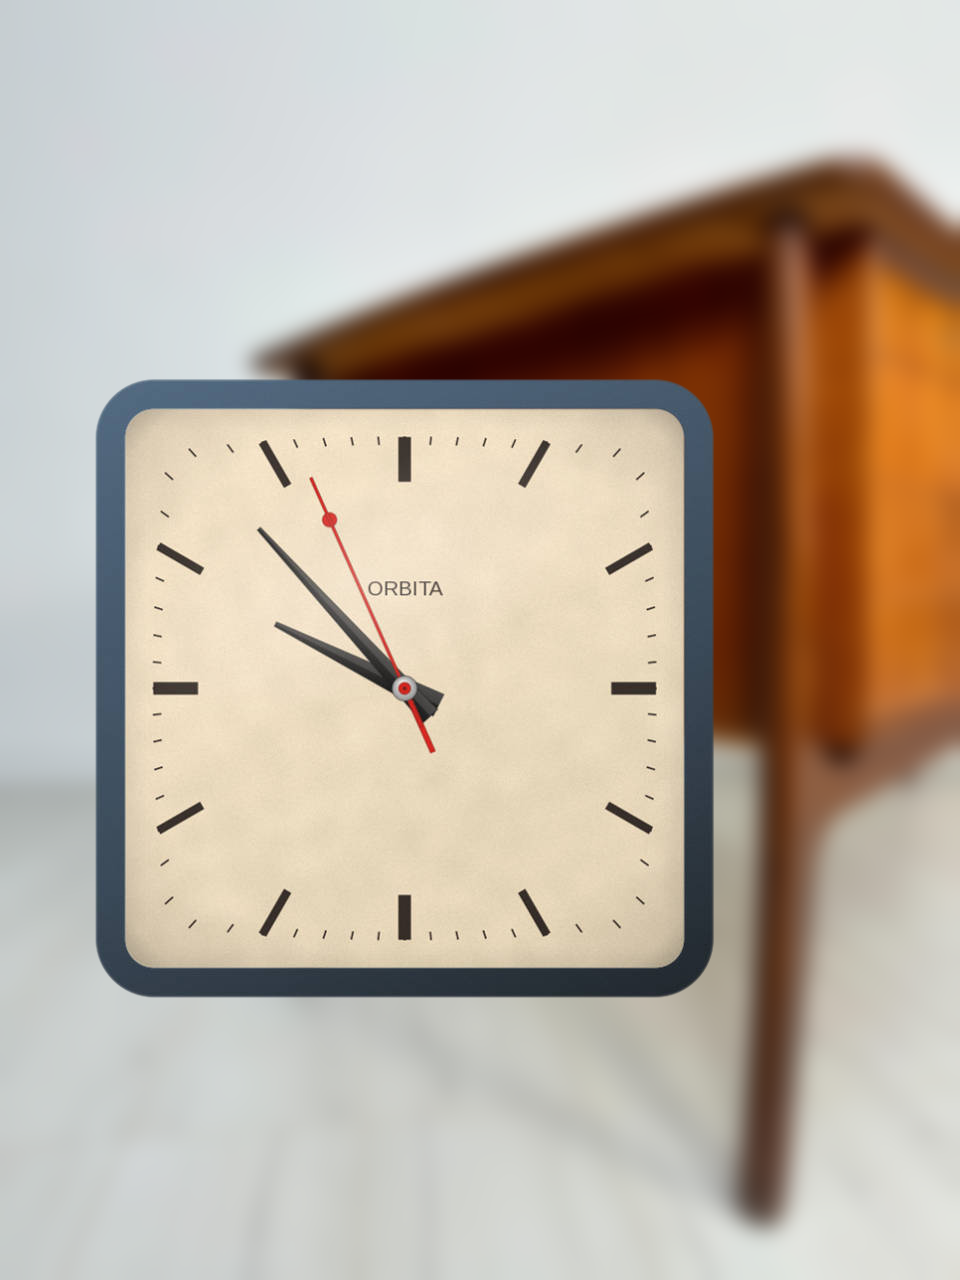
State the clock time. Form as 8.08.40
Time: 9.52.56
